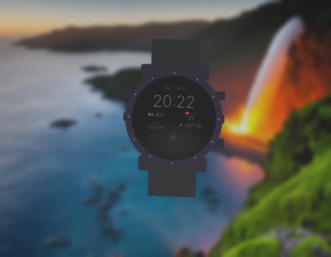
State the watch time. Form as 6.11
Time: 20.22
